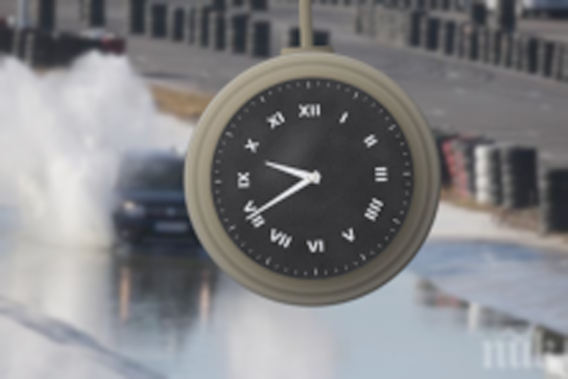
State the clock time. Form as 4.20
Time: 9.40
